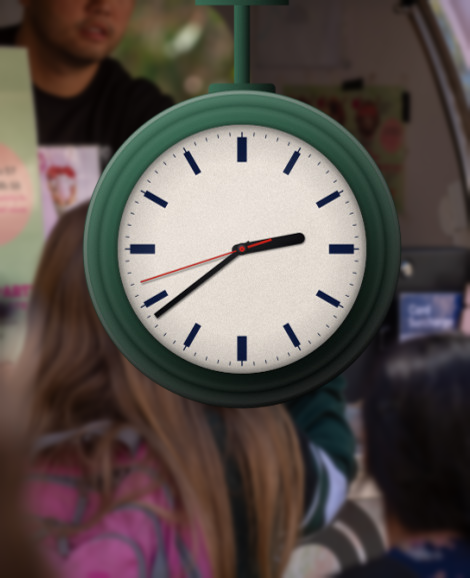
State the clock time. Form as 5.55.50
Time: 2.38.42
